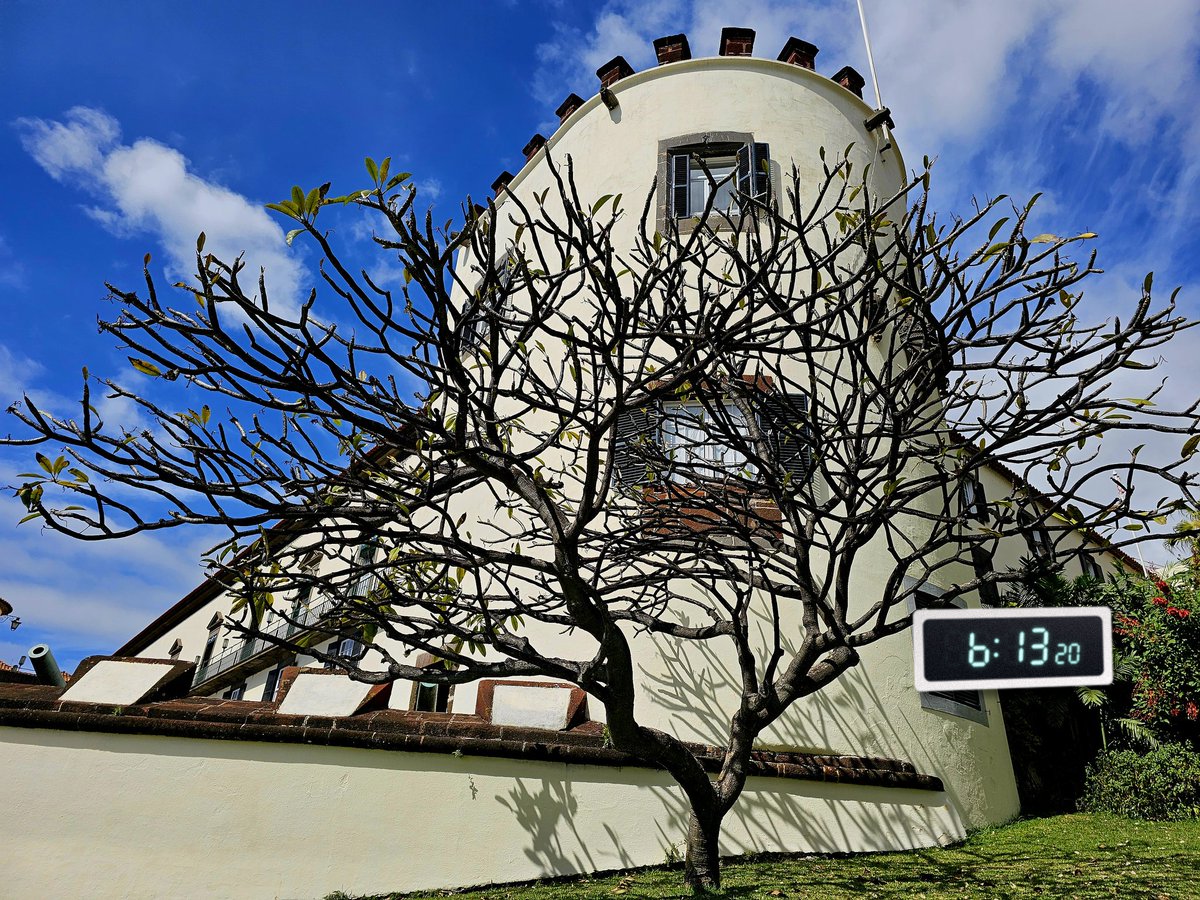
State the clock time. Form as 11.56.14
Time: 6.13.20
